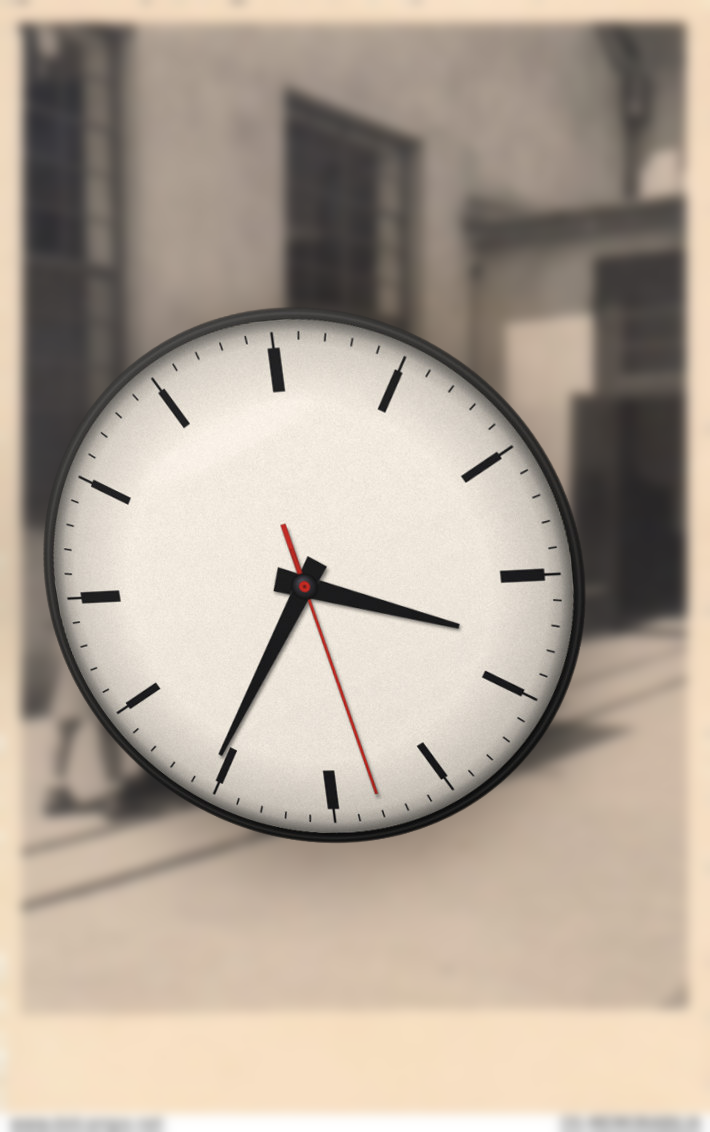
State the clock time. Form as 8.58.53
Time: 3.35.28
